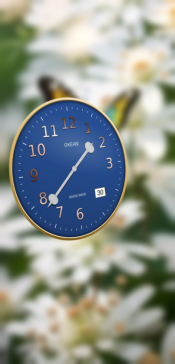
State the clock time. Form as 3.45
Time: 1.38
